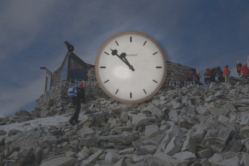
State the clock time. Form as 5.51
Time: 10.52
